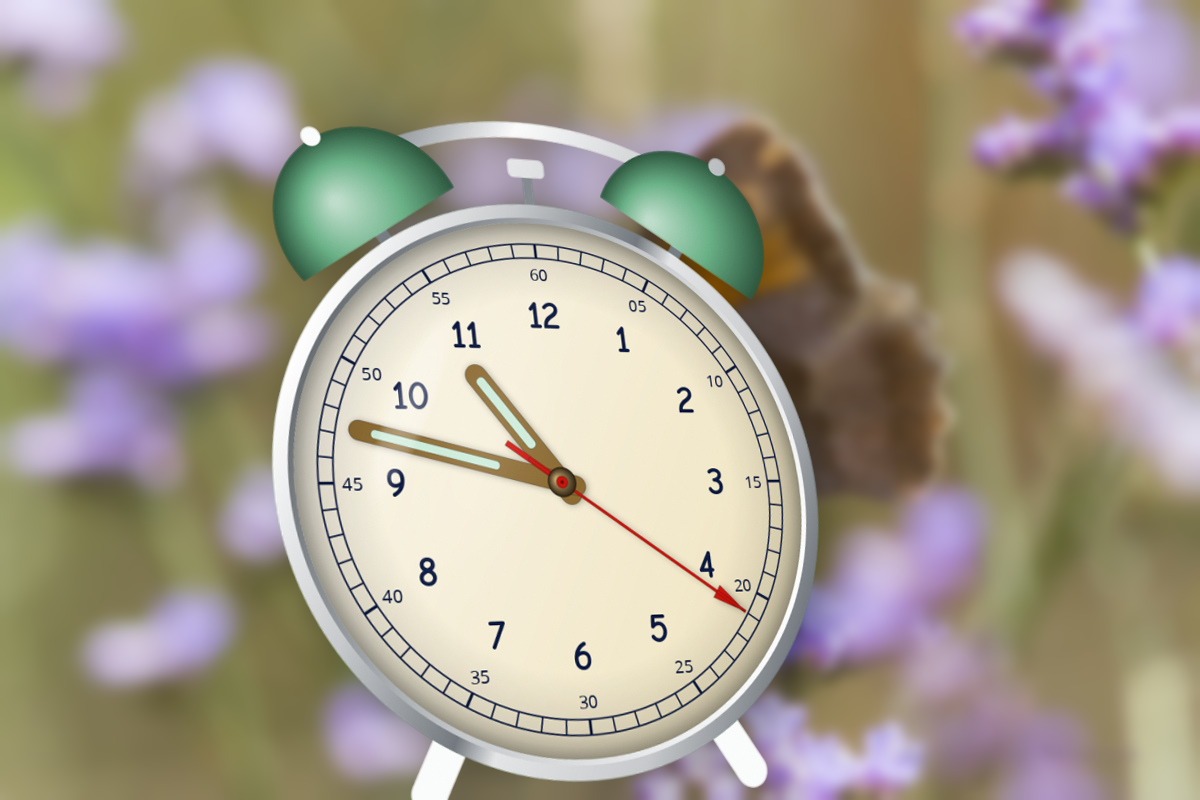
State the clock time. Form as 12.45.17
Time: 10.47.21
